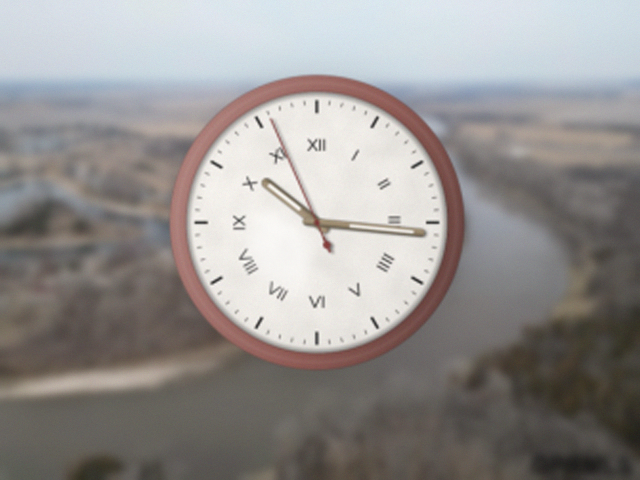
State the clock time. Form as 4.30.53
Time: 10.15.56
